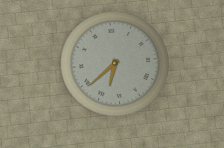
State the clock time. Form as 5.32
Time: 6.39
